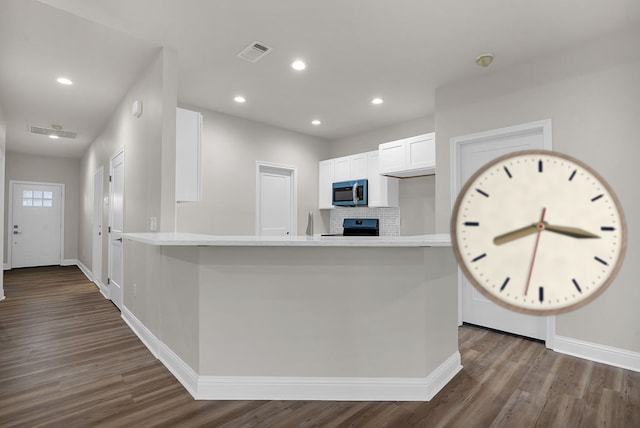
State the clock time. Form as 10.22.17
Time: 8.16.32
